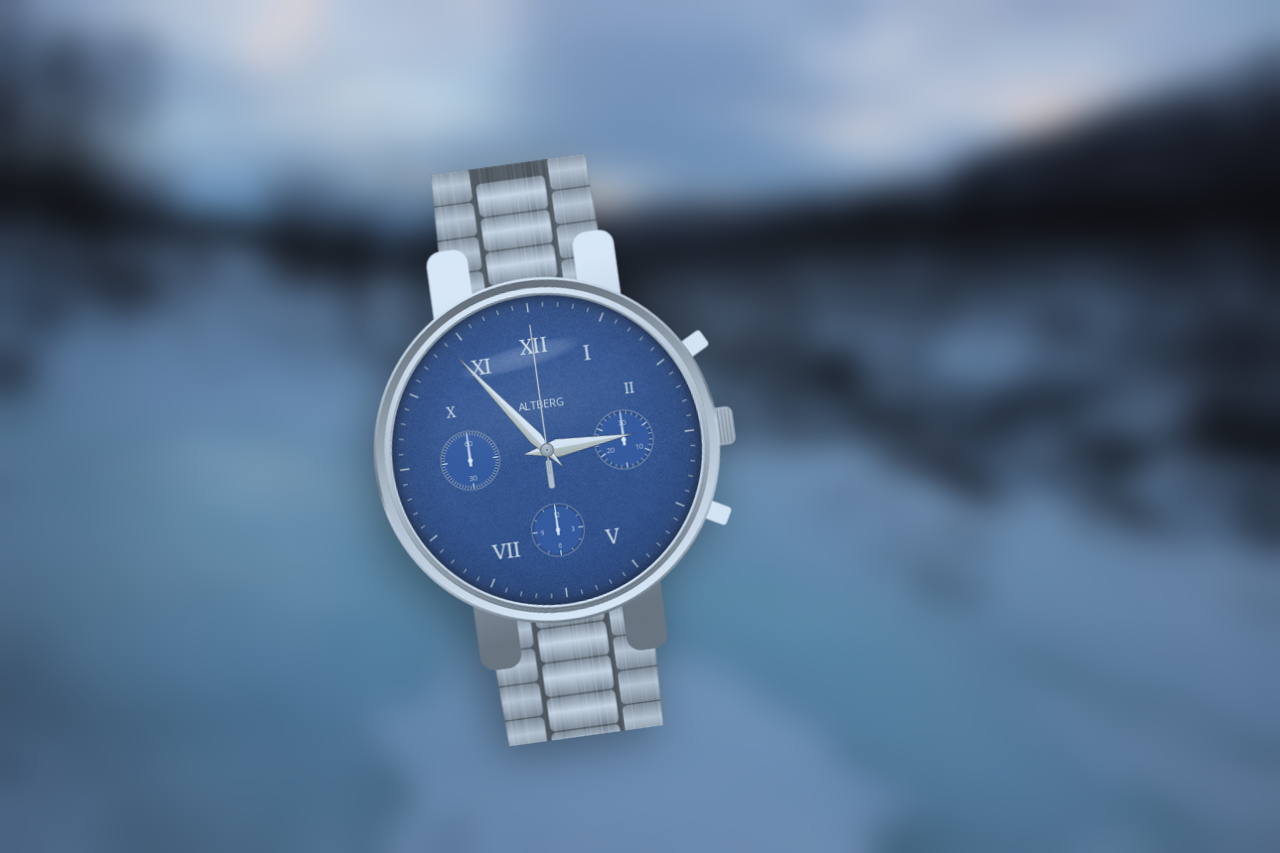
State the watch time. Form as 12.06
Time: 2.54
